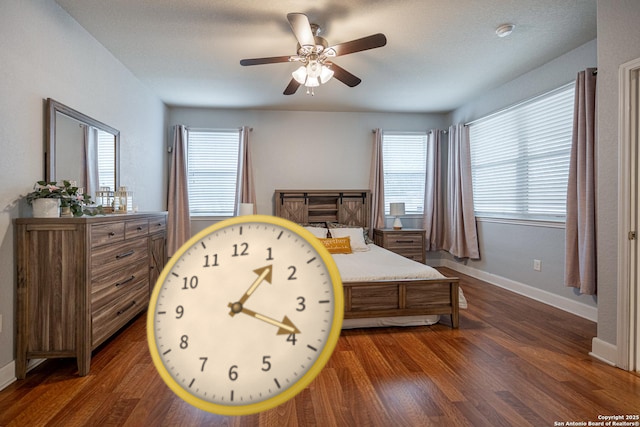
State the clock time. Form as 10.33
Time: 1.19
